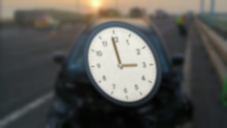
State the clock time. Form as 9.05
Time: 2.59
